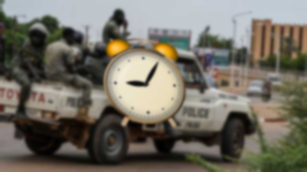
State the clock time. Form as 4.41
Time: 9.05
